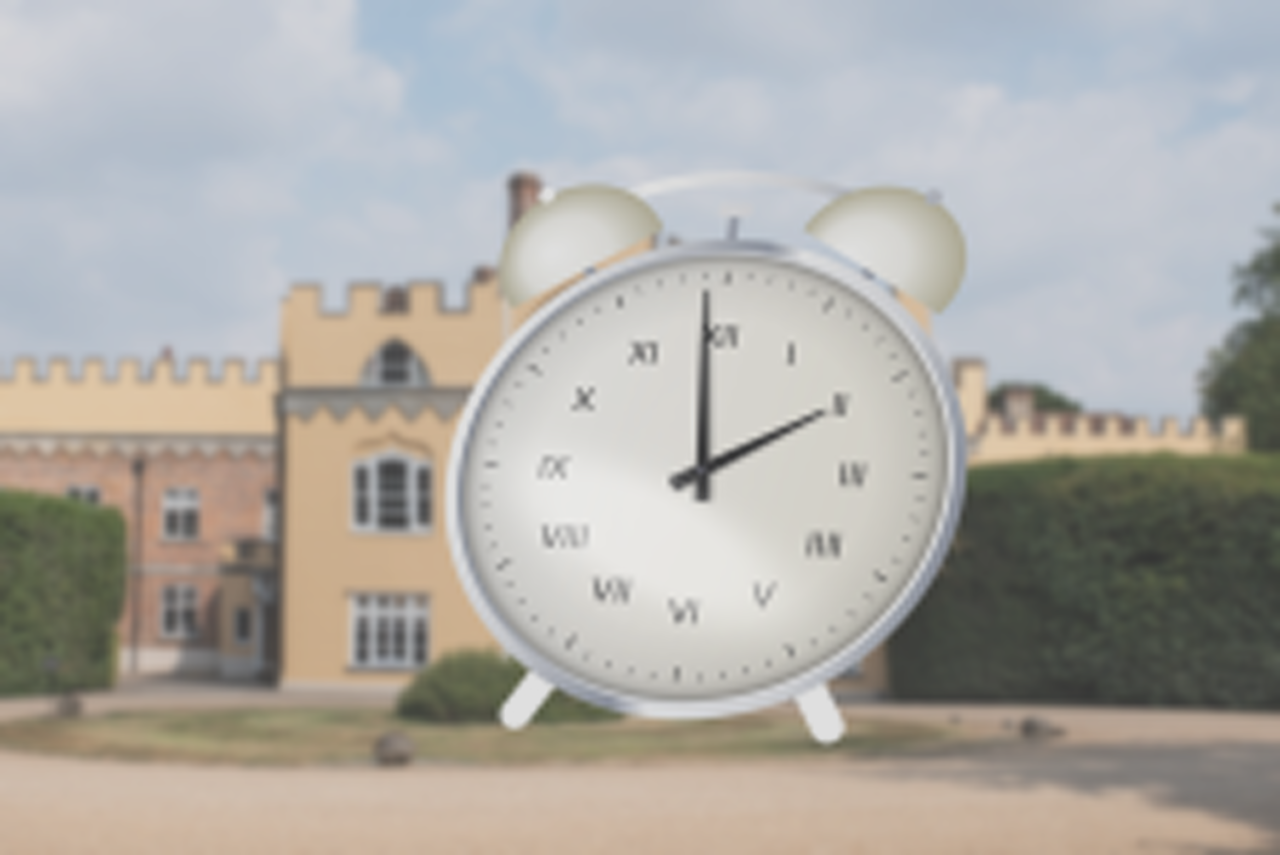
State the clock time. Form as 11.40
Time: 1.59
